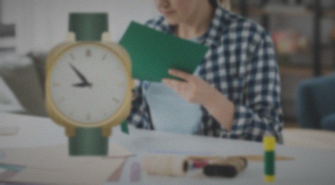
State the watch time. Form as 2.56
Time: 8.53
